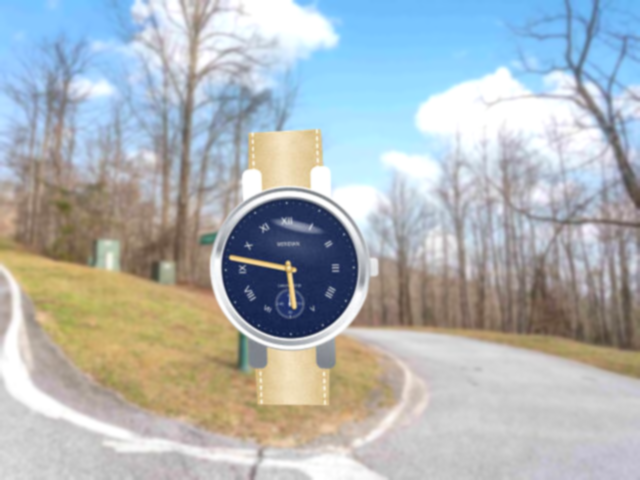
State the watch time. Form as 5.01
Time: 5.47
